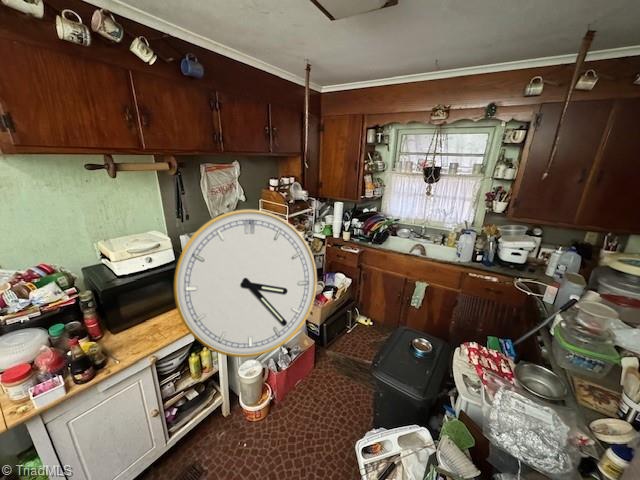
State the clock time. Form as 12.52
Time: 3.23
